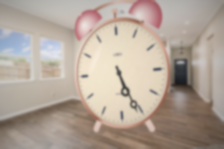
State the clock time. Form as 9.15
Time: 5.26
